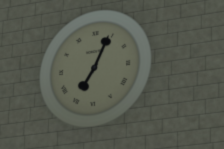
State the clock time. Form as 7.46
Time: 7.04
